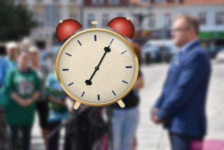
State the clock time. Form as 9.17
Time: 7.05
